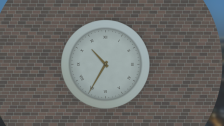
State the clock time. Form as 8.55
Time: 10.35
